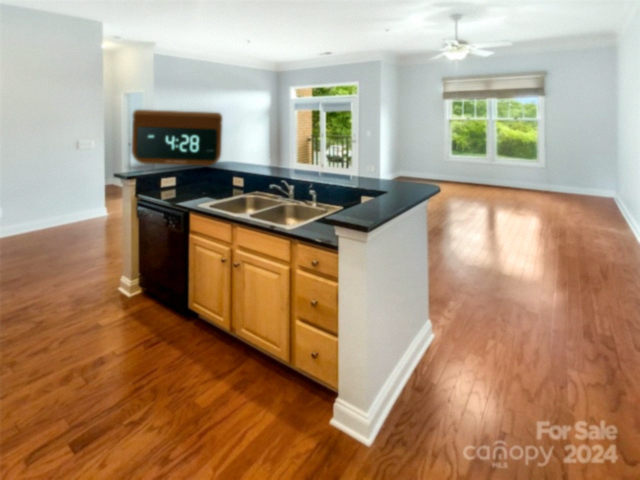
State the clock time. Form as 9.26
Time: 4.28
